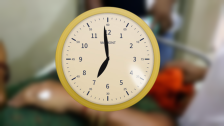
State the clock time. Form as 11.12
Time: 6.59
